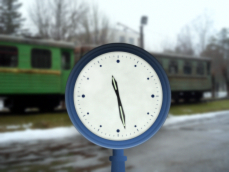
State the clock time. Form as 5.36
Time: 11.28
